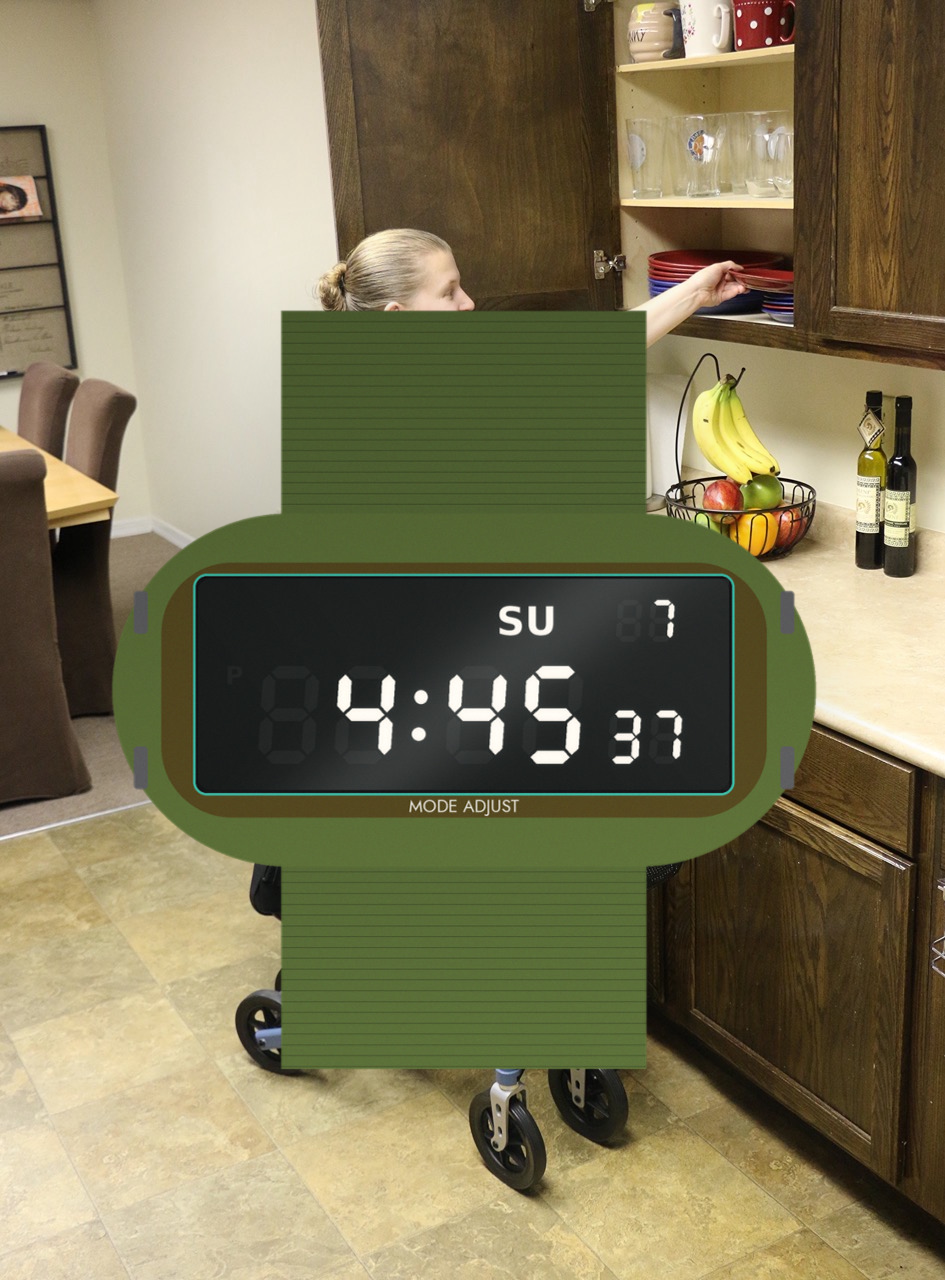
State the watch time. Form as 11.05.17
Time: 4.45.37
